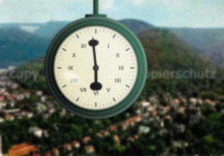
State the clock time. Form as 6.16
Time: 5.59
